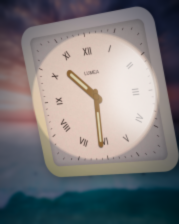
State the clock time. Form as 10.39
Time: 10.31
